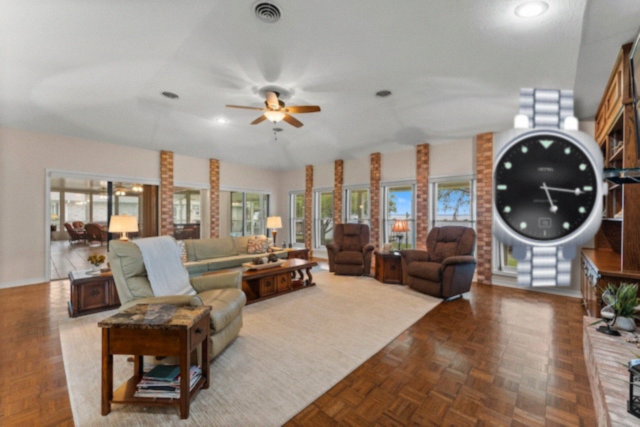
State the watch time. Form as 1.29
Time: 5.16
